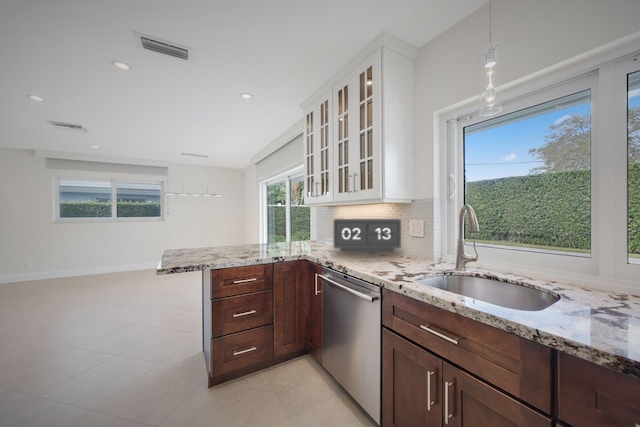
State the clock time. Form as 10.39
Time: 2.13
